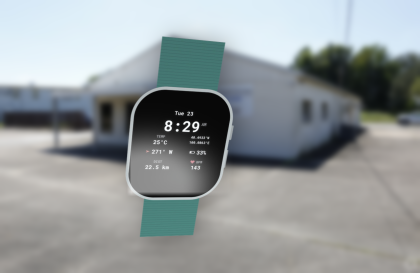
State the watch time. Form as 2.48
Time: 8.29
